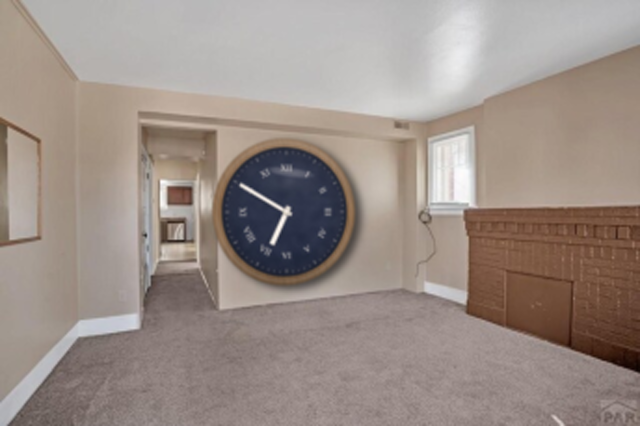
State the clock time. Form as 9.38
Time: 6.50
